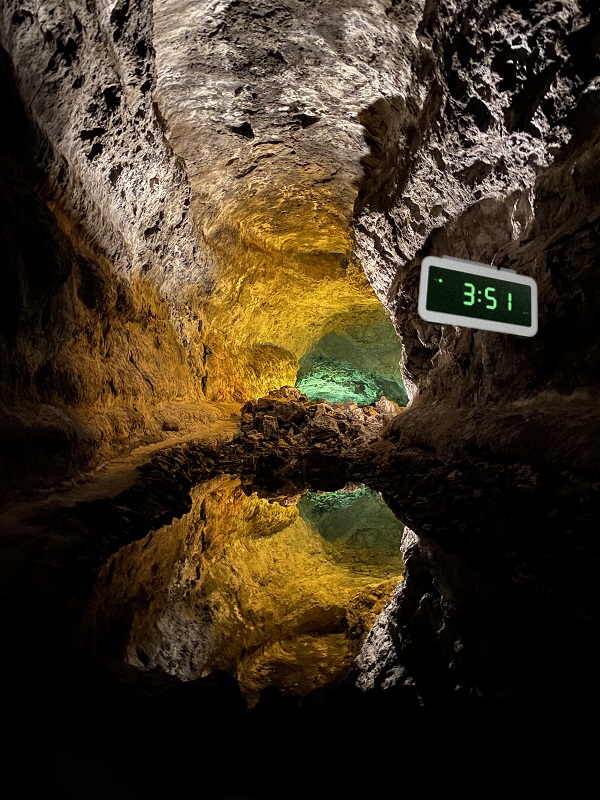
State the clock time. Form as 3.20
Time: 3.51
